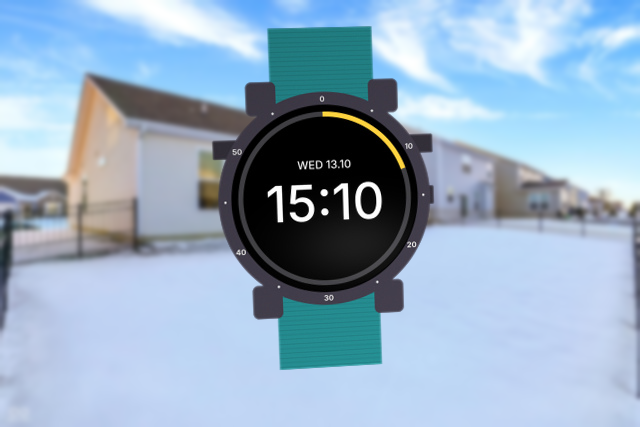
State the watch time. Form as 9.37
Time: 15.10
